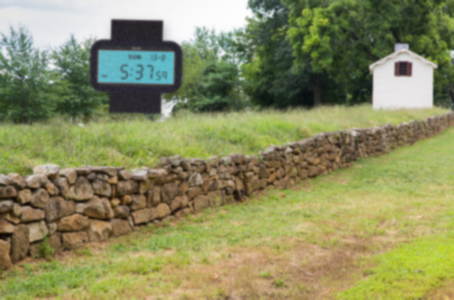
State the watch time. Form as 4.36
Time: 5.37
